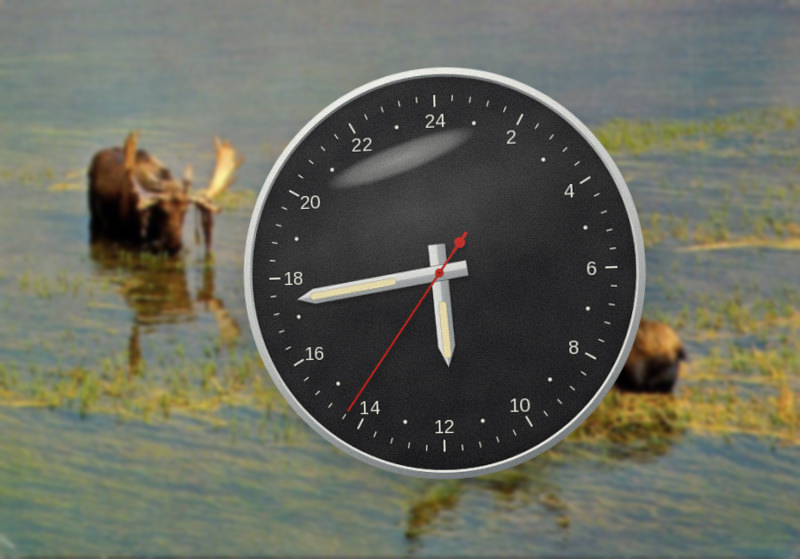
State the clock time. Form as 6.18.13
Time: 11.43.36
